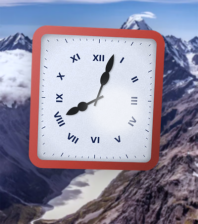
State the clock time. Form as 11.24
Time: 8.03
